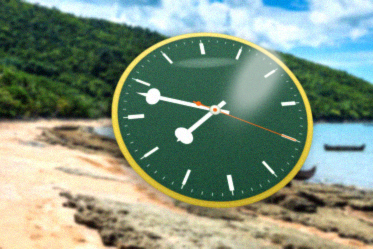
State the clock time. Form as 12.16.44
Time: 7.48.20
